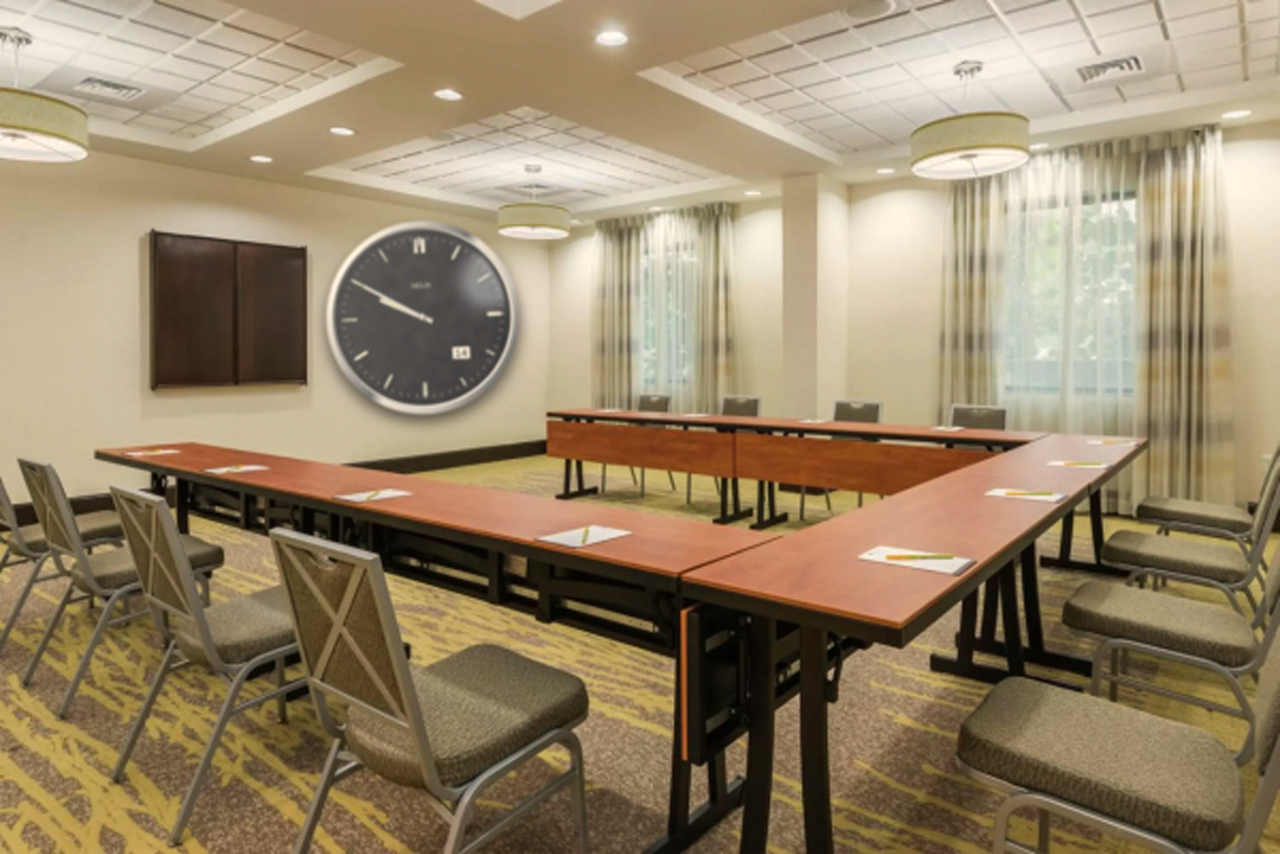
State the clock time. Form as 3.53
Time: 9.50
